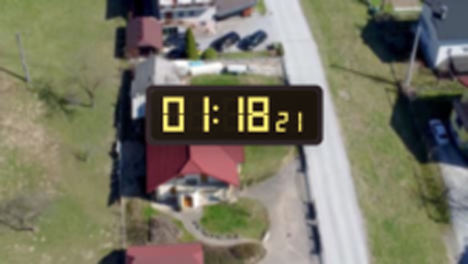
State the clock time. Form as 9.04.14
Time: 1.18.21
